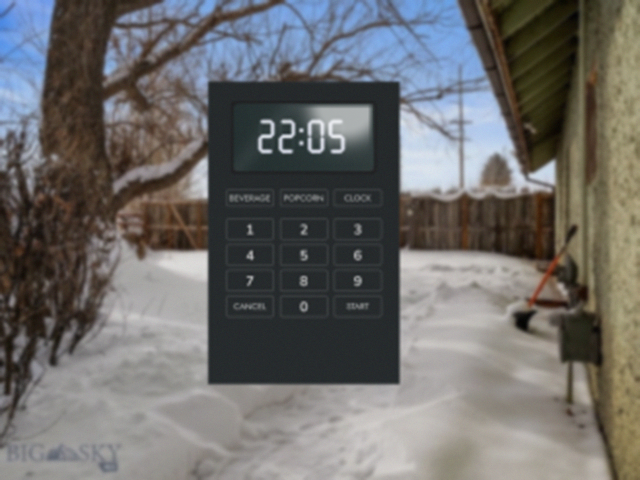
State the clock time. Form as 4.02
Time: 22.05
